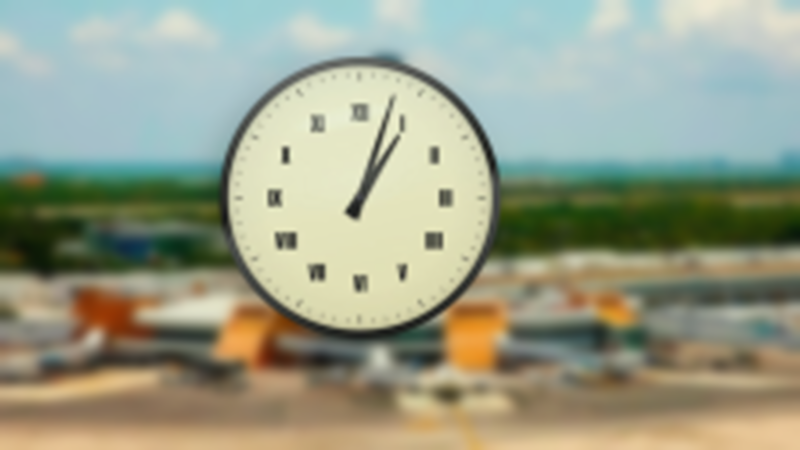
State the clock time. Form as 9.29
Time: 1.03
